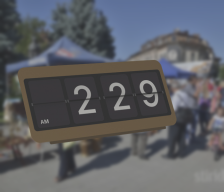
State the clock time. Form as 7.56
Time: 2.29
